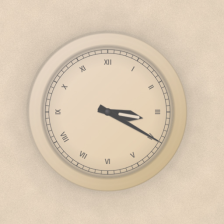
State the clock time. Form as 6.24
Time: 3.20
